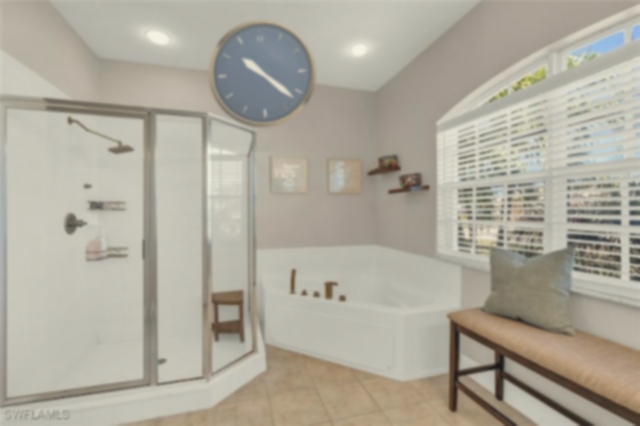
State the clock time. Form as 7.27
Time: 10.22
